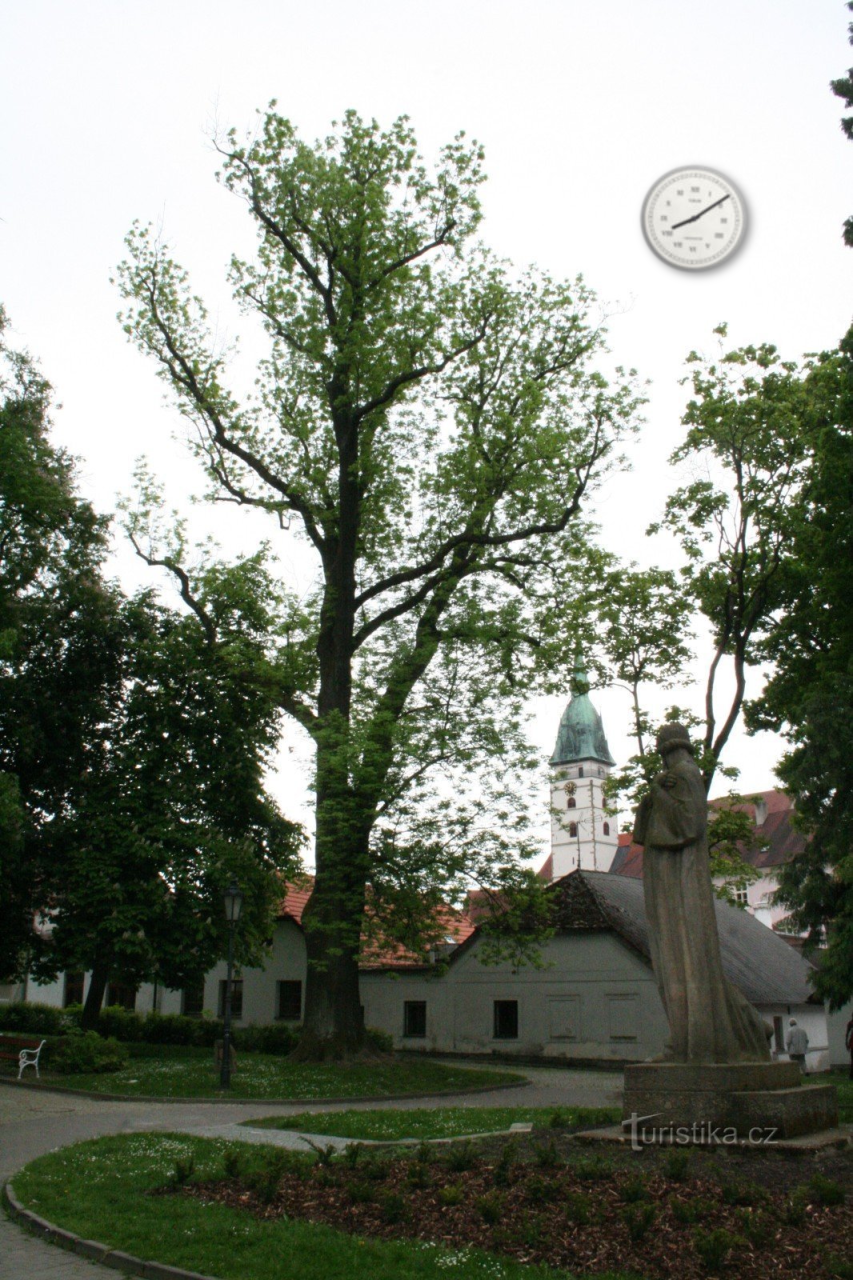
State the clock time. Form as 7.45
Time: 8.09
